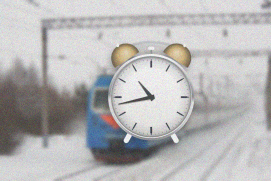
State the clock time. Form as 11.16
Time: 10.43
